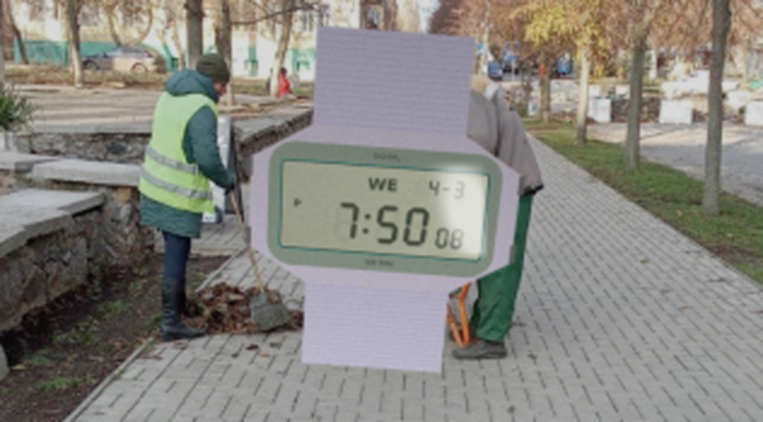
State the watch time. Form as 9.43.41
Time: 7.50.08
